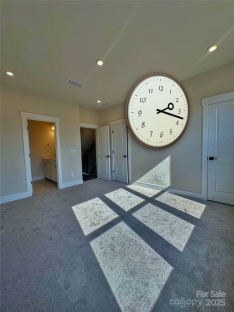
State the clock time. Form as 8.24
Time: 2.18
